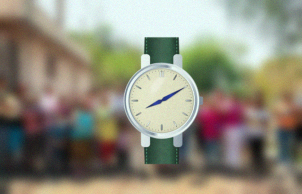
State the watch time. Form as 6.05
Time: 8.10
